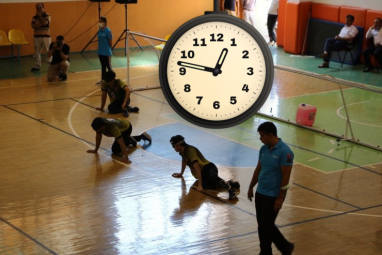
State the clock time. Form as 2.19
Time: 12.47
